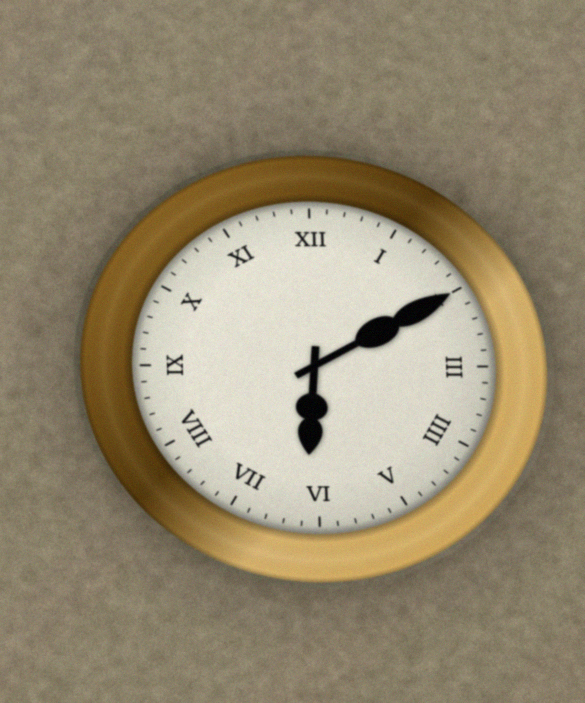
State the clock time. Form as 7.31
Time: 6.10
